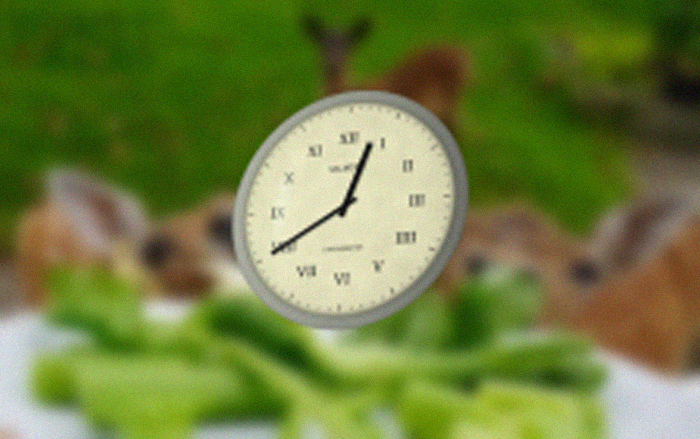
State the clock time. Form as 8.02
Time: 12.40
